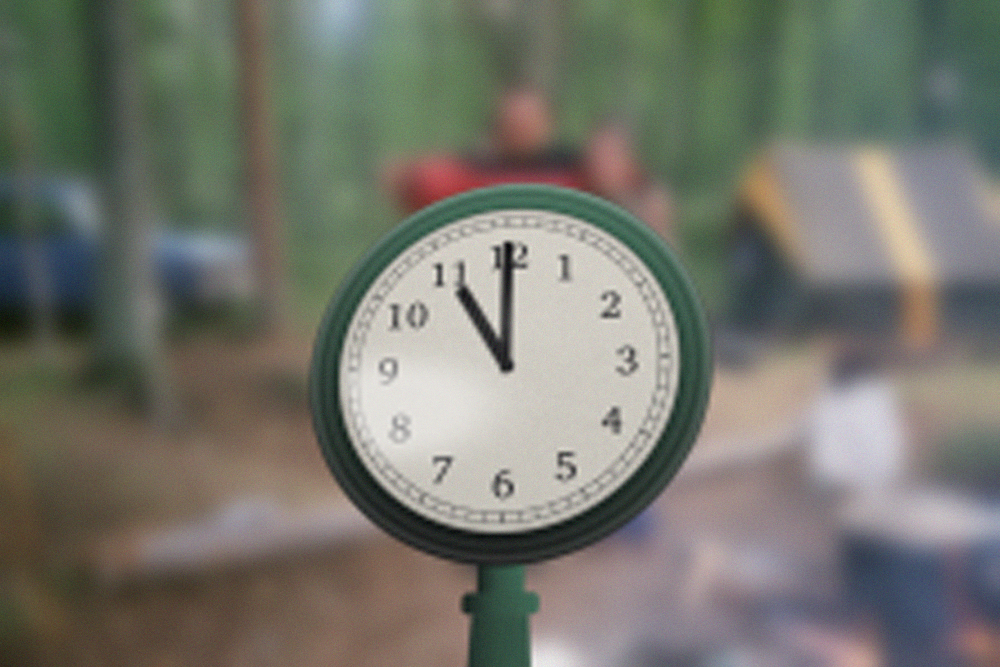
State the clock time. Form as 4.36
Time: 11.00
